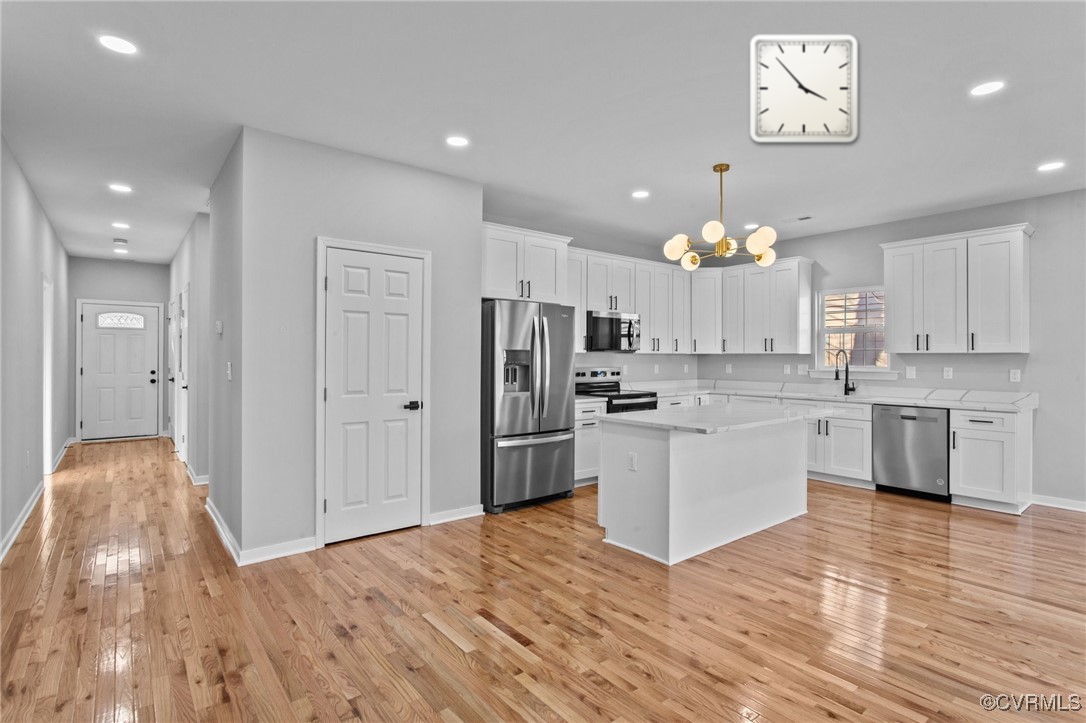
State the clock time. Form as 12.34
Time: 3.53
